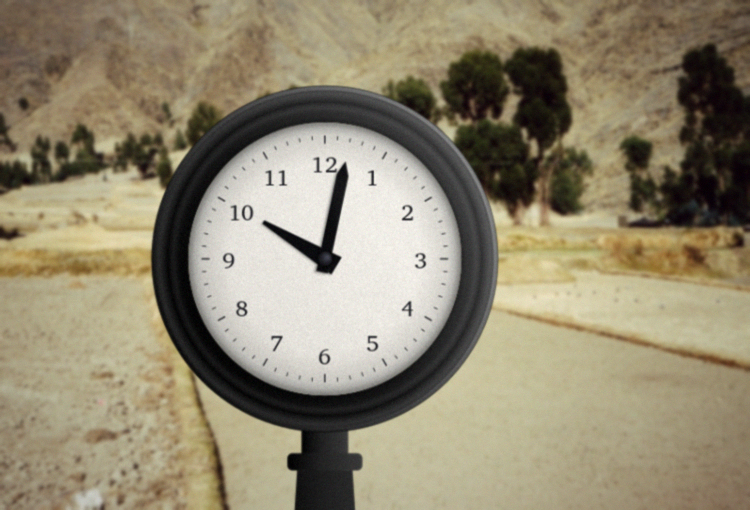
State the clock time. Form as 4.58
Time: 10.02
